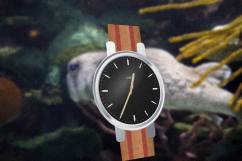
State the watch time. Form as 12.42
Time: 12.35
